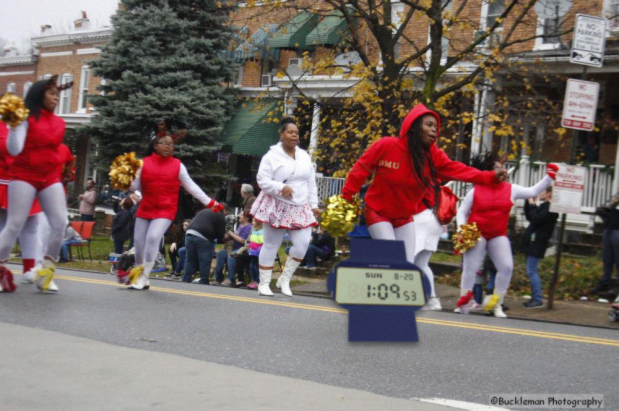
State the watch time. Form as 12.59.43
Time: 1.09.53
